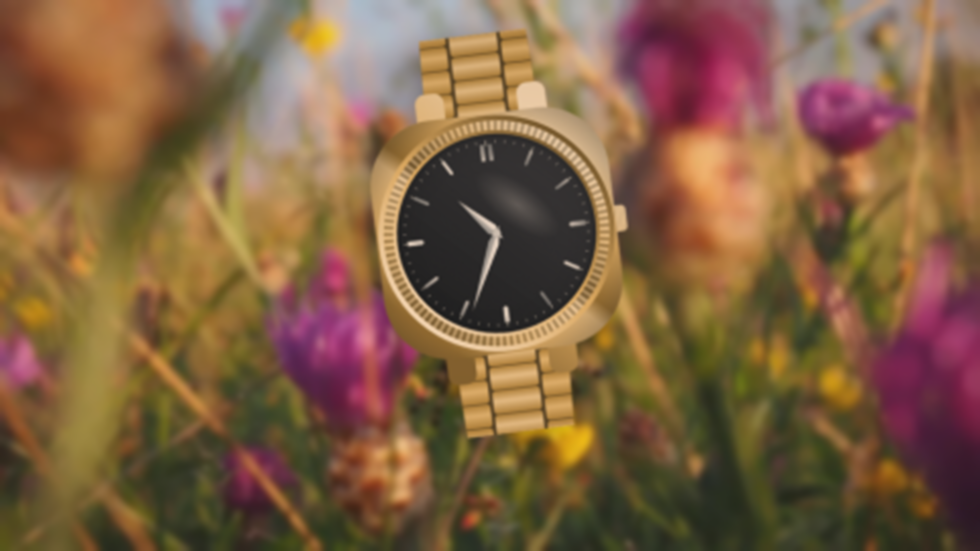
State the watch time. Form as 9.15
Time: 10.34
